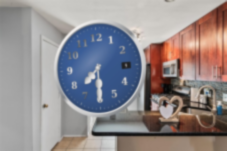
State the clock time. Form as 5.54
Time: 7.30
